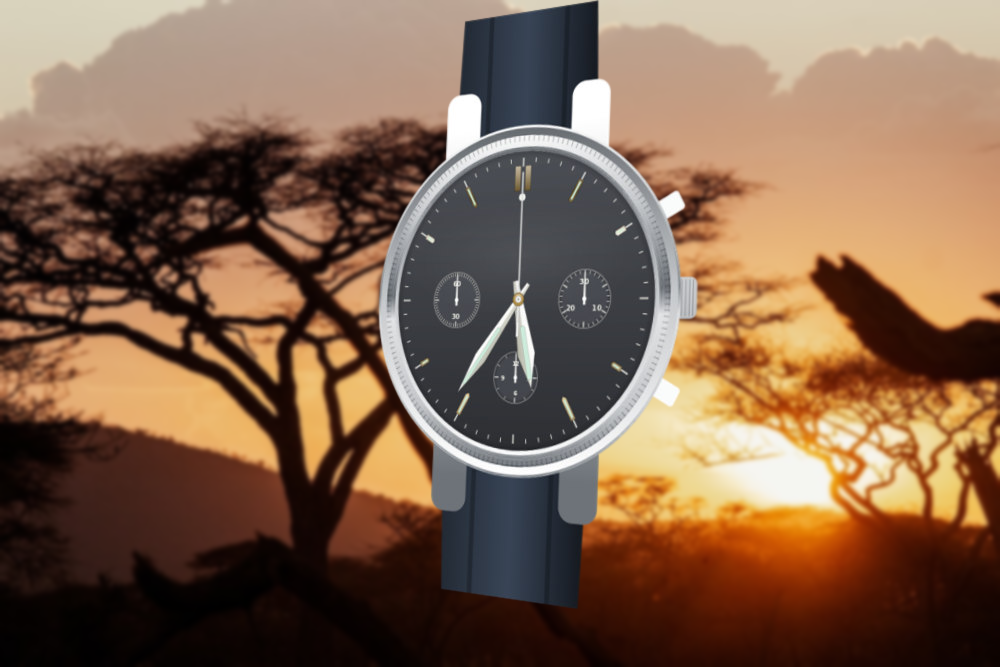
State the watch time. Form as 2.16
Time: 5.36
